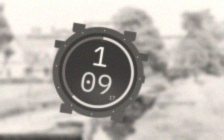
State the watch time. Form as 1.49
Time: 1.09
